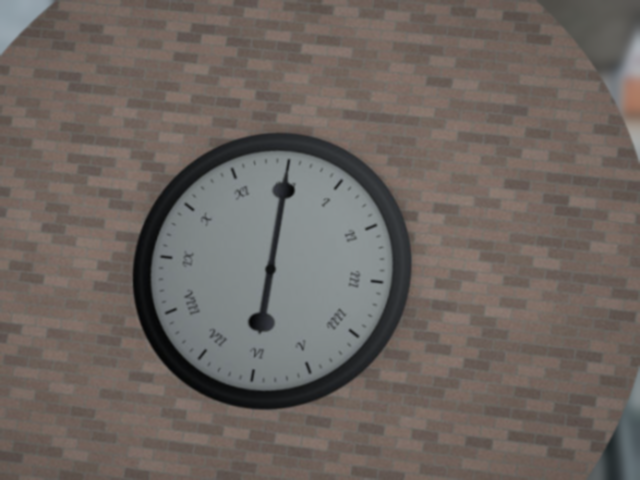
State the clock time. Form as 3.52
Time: 6.00
